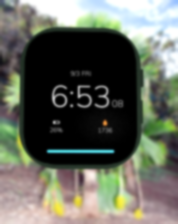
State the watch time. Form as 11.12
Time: 6.53
